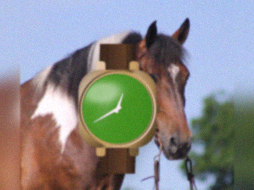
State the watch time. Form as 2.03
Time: 12.40
